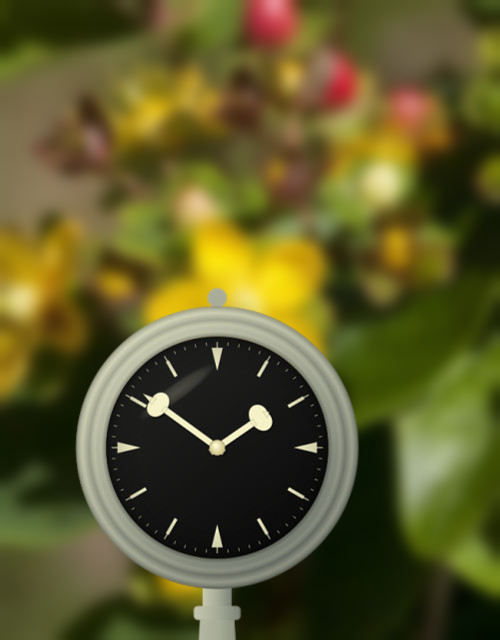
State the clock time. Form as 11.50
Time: 1.51
